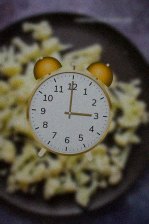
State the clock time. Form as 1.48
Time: 3.00
